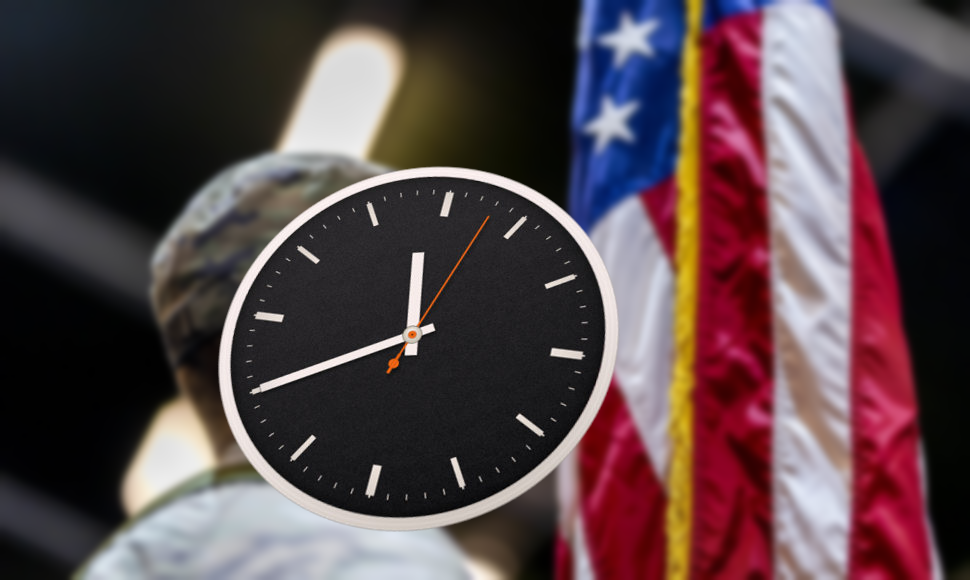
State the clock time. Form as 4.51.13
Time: 11.40.03
